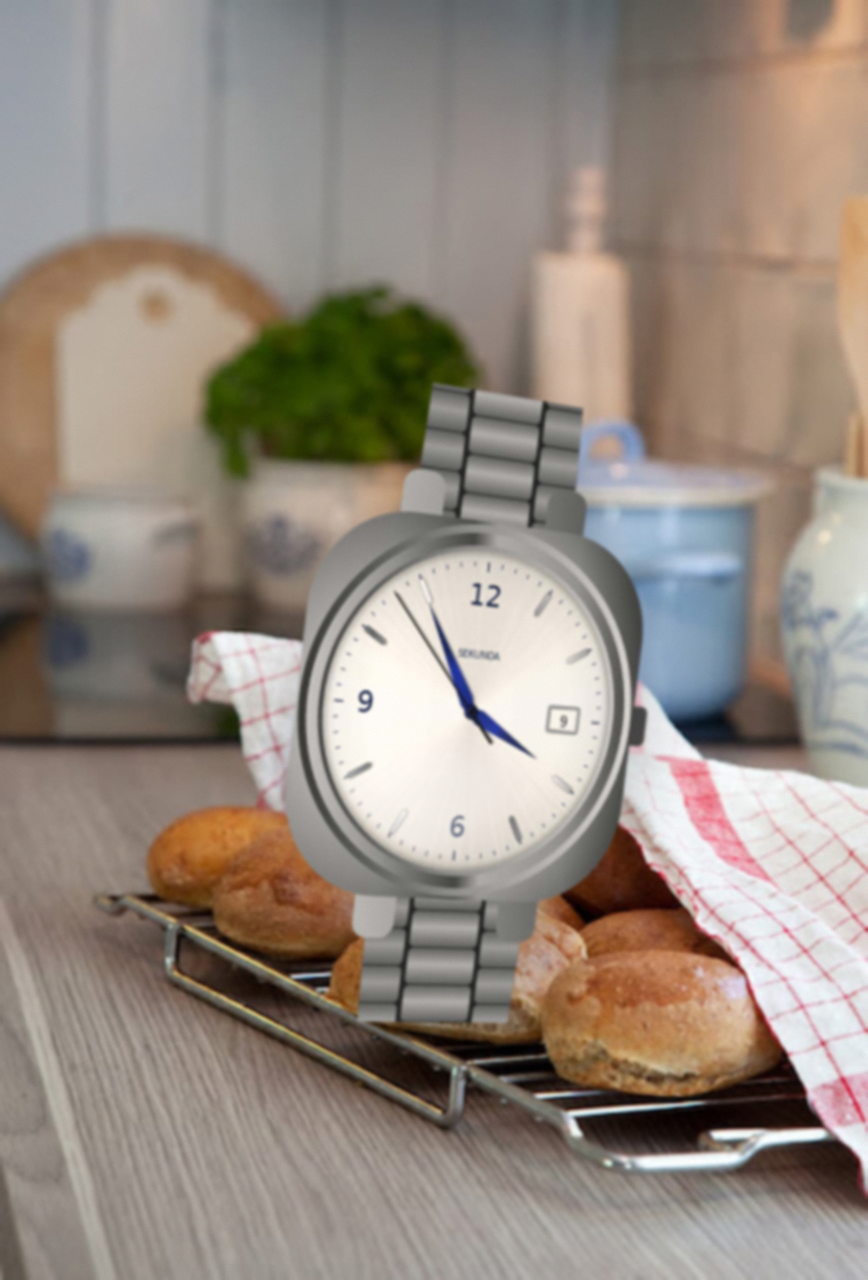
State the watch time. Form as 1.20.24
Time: 3.54.53
